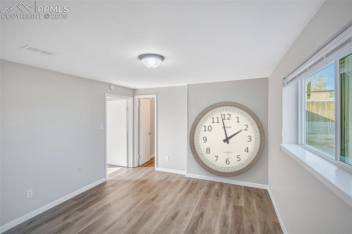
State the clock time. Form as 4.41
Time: 1.58
